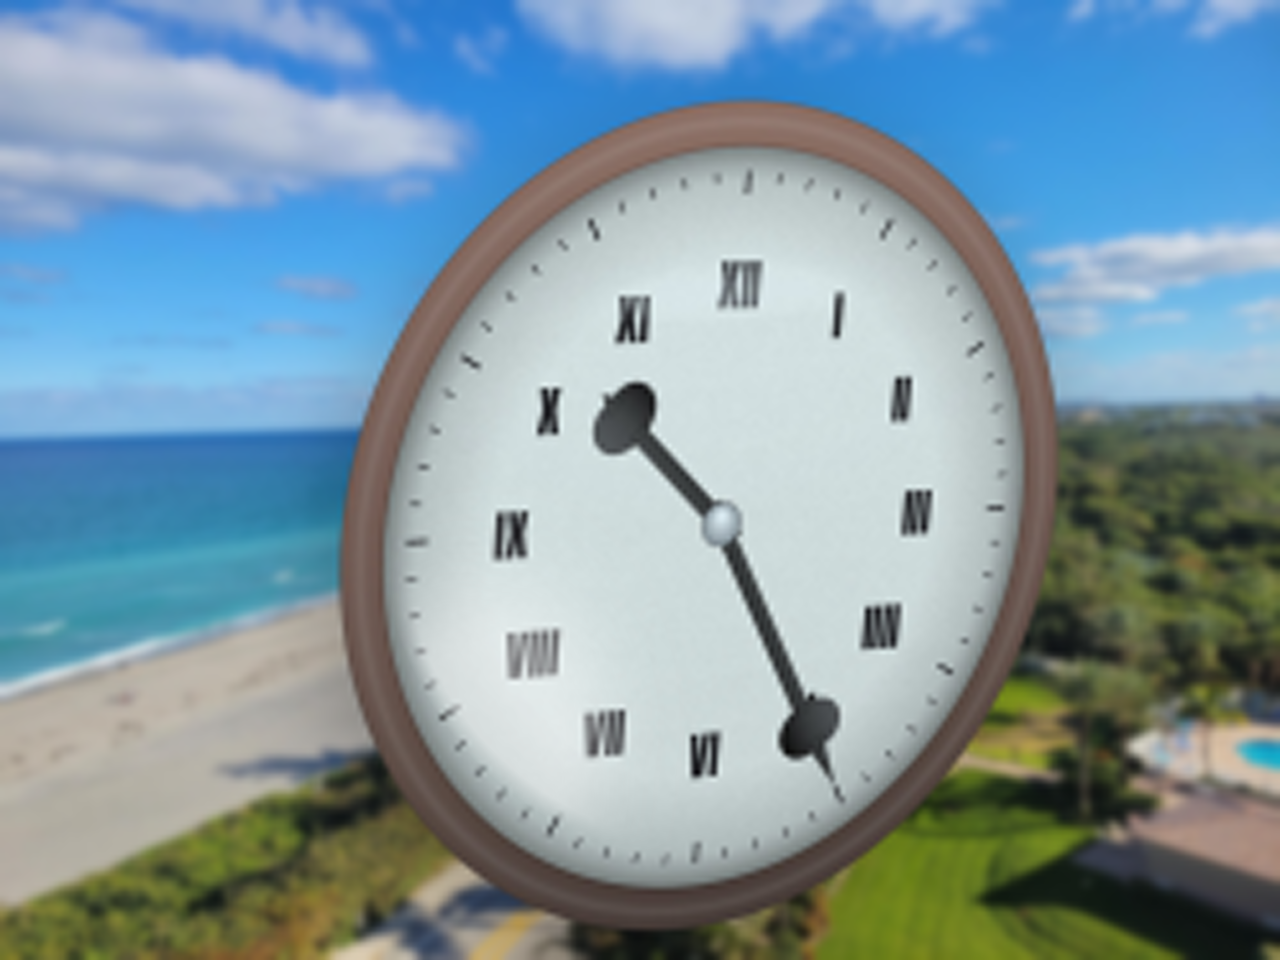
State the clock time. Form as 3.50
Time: 10.25
